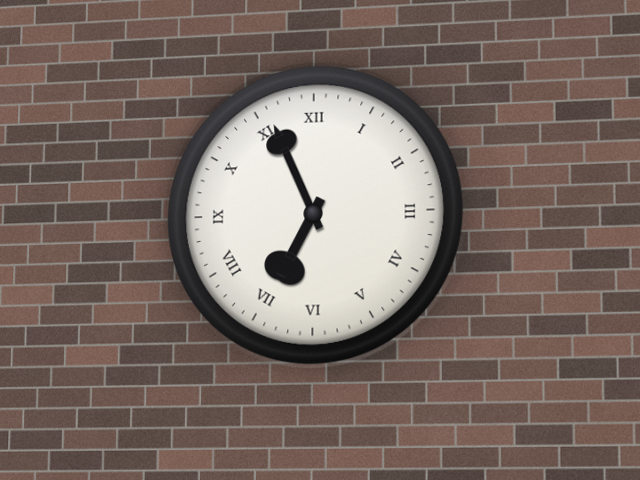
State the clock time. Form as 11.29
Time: 6.56
